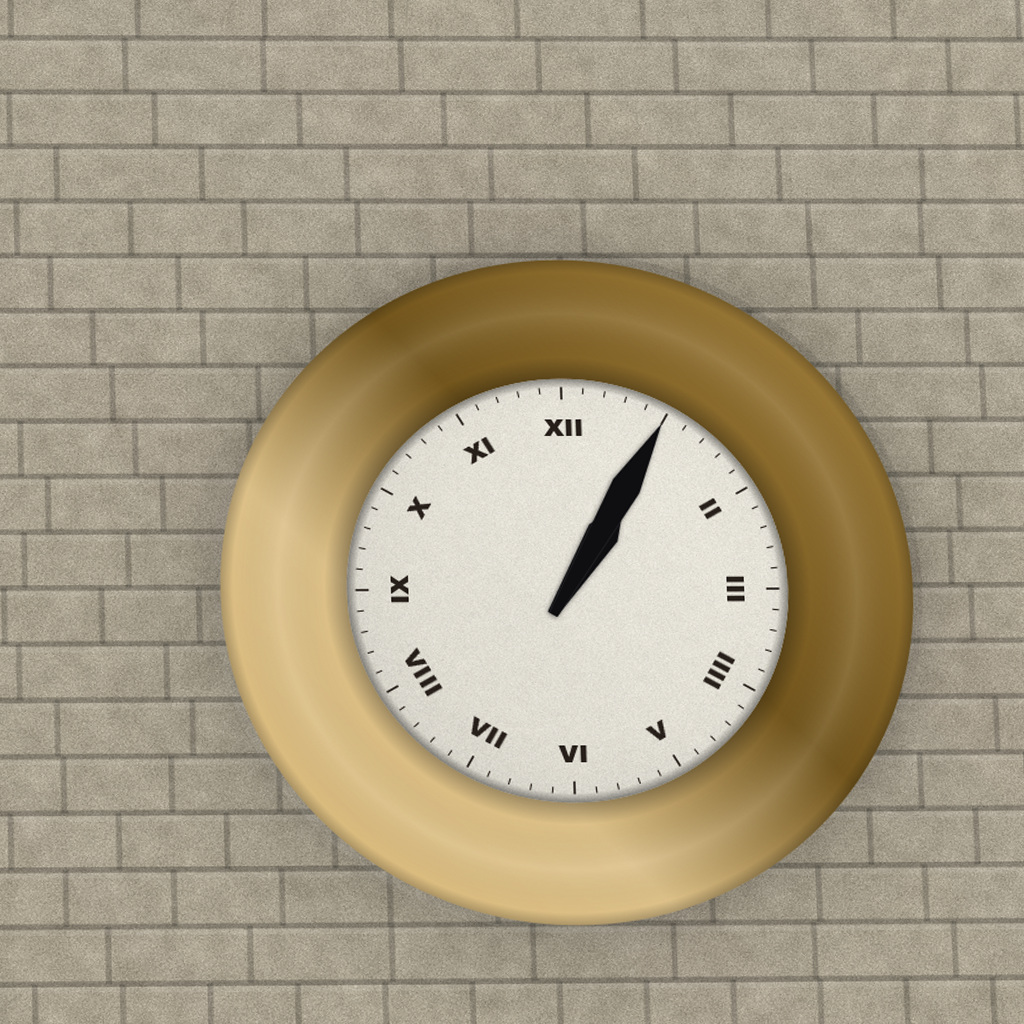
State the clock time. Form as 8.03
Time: 1.05
